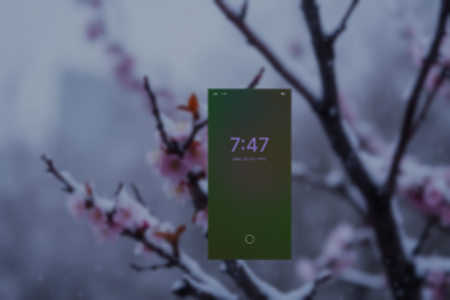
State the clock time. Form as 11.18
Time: 7.47
